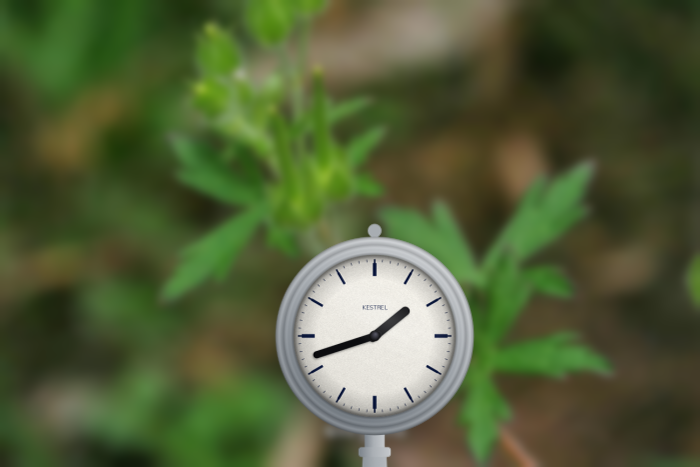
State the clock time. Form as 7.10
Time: 1.42
